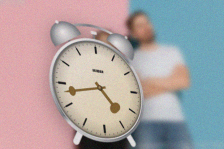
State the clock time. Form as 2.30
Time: 4.43
